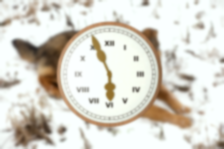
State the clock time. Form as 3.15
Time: 5.56
